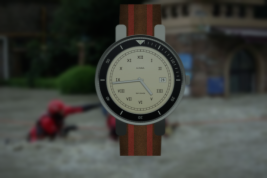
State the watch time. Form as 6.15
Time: 4.44
